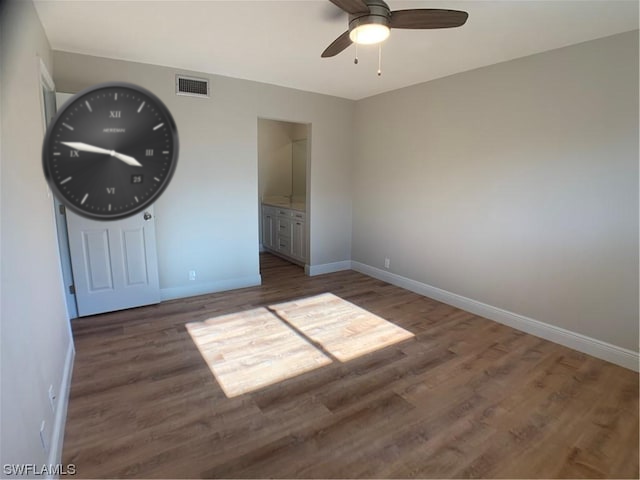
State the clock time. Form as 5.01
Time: 3.47
